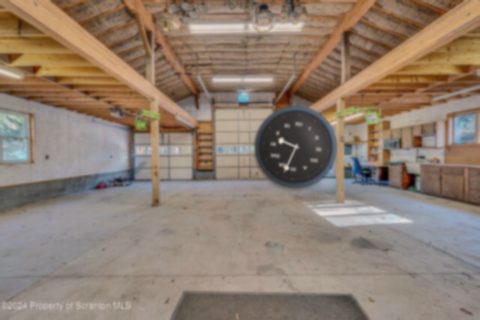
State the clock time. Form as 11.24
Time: 9.33
